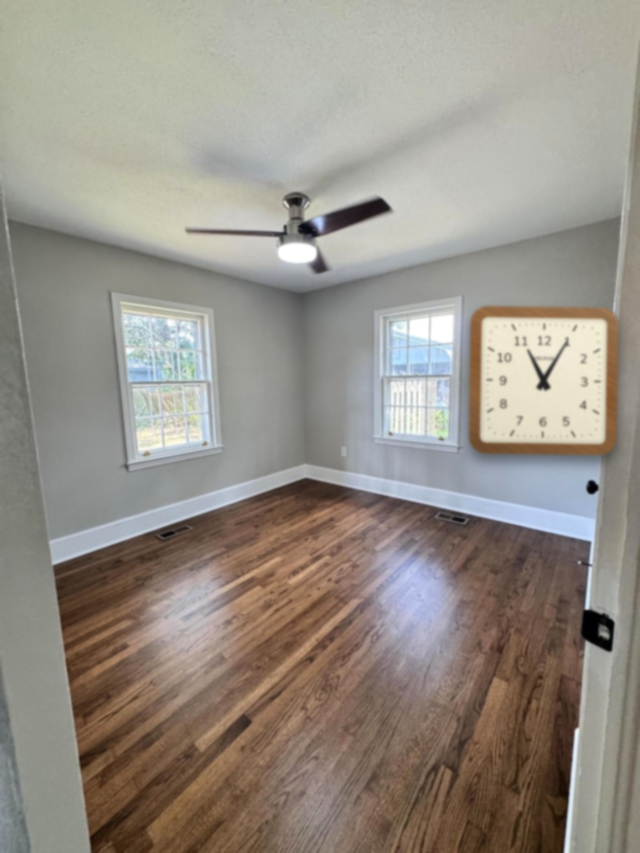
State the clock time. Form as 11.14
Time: 11.05
